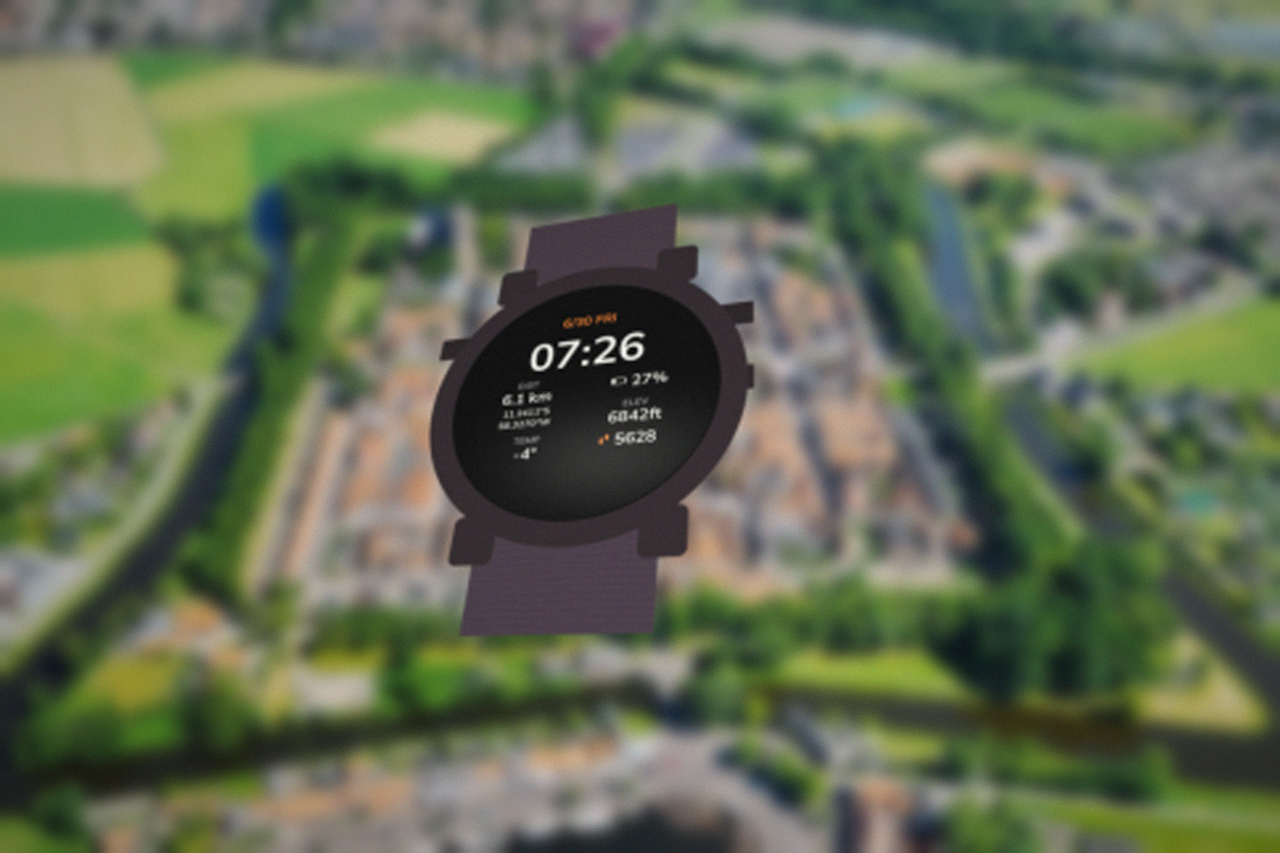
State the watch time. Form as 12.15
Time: 7.26
